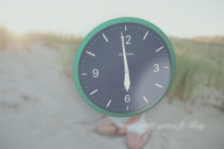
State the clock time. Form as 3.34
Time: 5.59
